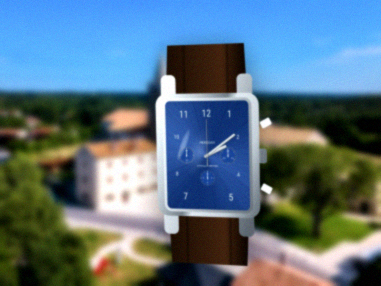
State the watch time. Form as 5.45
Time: 2.09
